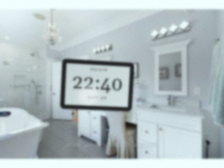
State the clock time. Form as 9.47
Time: 22.40
